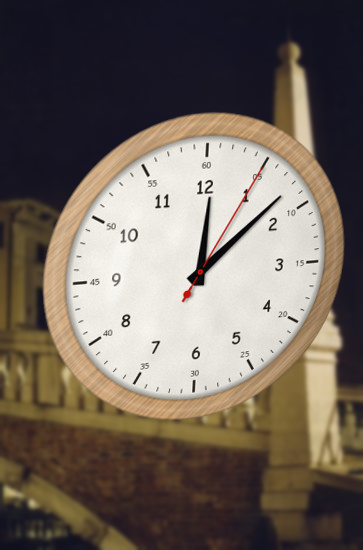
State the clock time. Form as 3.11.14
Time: 12.08.05
